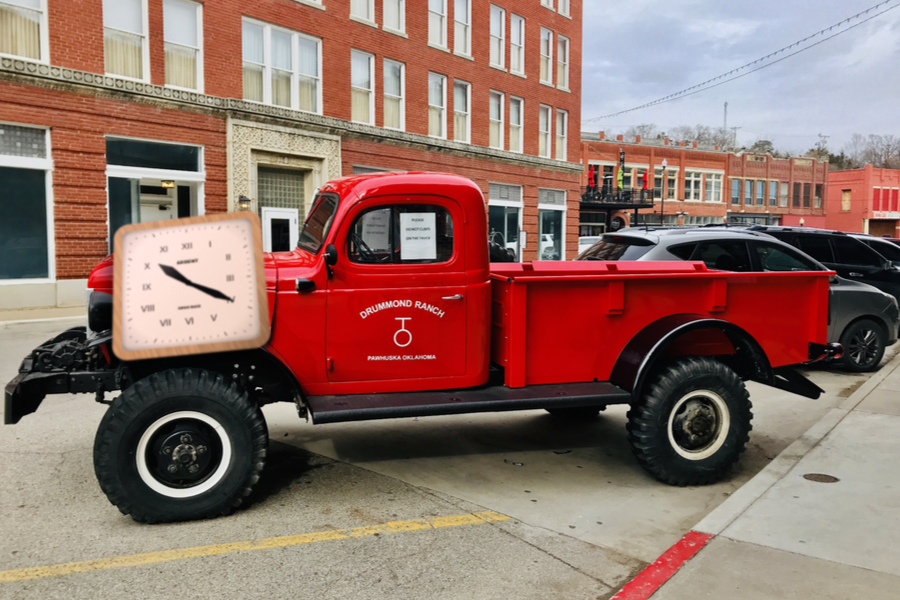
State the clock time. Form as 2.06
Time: 10.20
